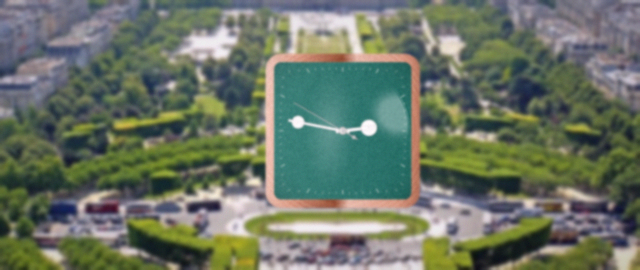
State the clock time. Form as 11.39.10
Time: 2.46.50
